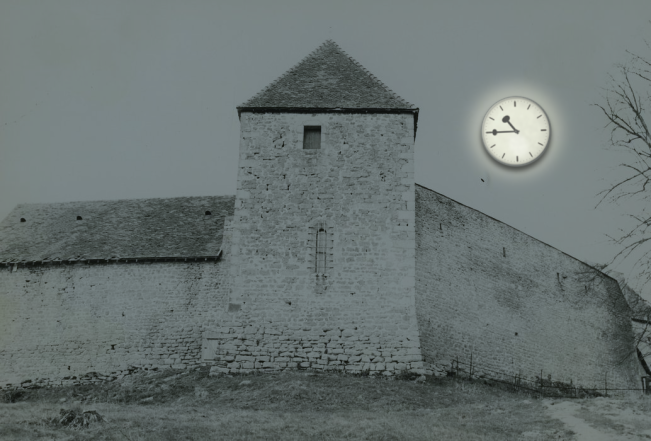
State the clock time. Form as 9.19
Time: 10.45
